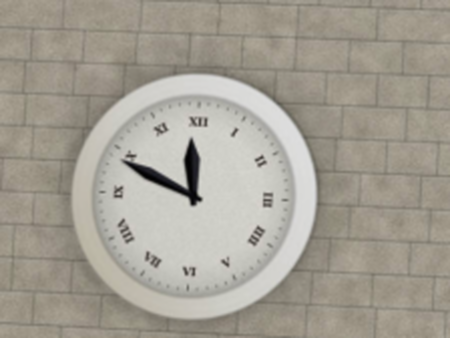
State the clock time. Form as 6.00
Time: 11.49
